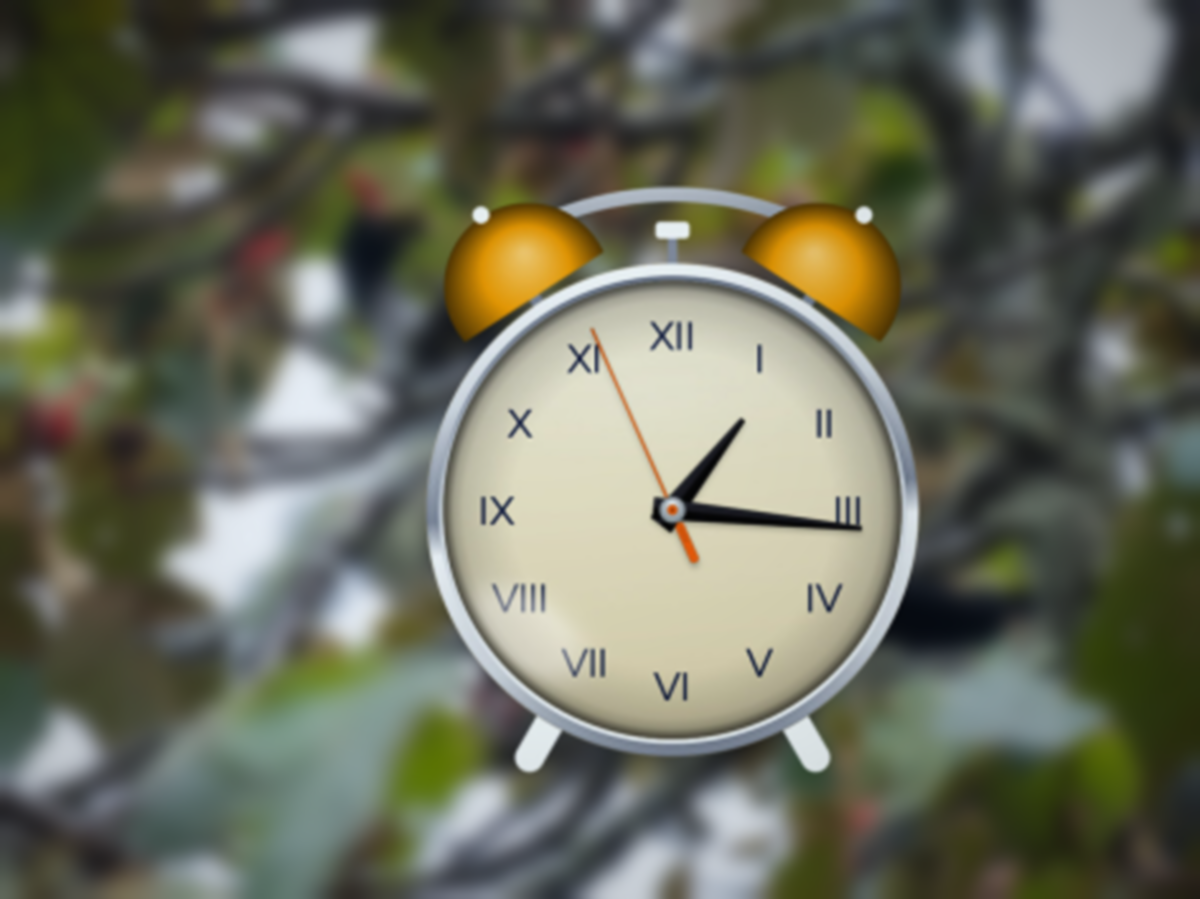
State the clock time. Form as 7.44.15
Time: 1.15.56
